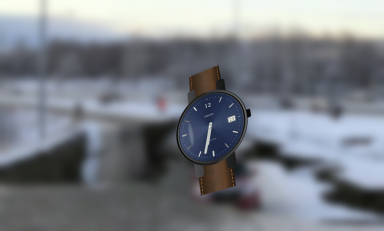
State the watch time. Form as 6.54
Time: 6.33
